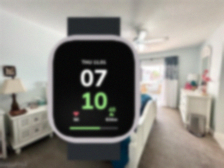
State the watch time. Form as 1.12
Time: 7.10
